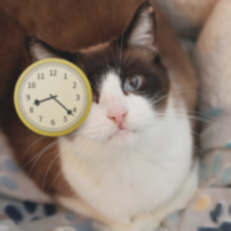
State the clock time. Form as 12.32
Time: 8.22
